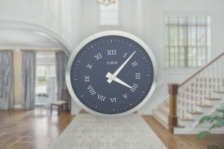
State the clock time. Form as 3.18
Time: 4.07
